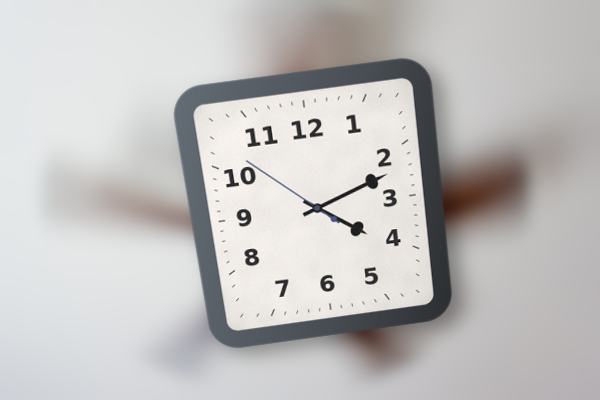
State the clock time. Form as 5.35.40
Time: 4.11.52
